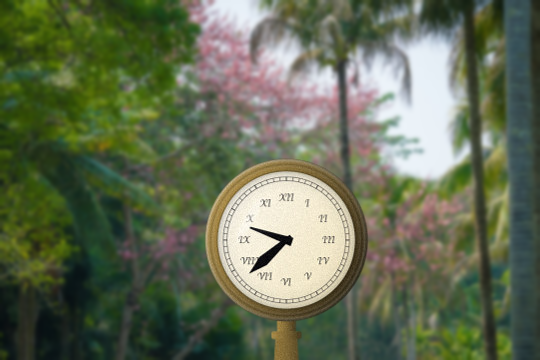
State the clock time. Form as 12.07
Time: 9.38
